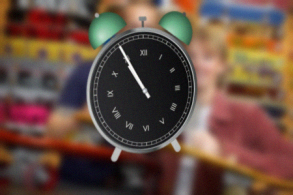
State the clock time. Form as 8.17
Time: 10.55
